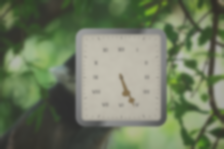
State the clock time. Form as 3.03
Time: 5.26
